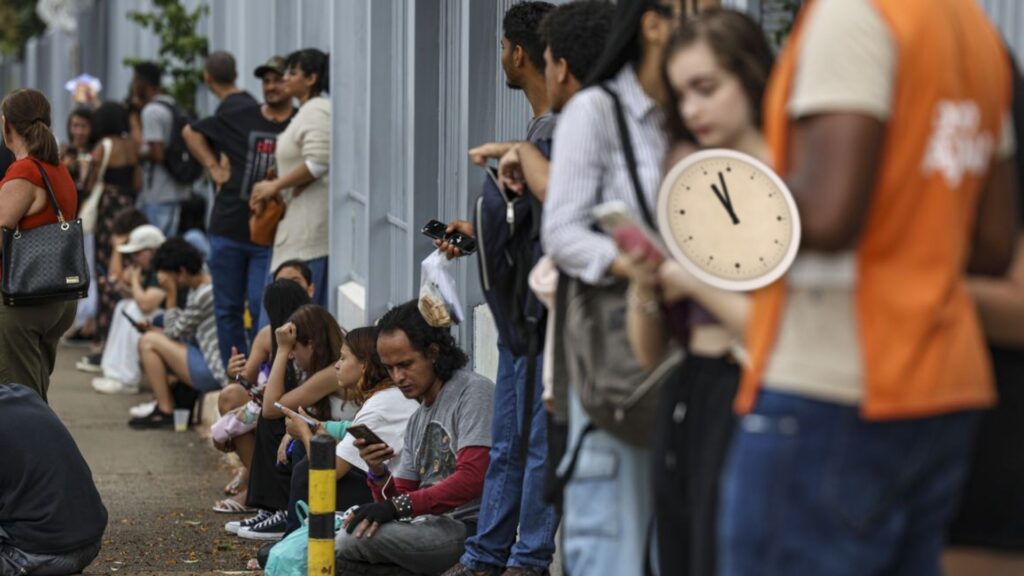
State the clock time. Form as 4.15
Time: 10.58
